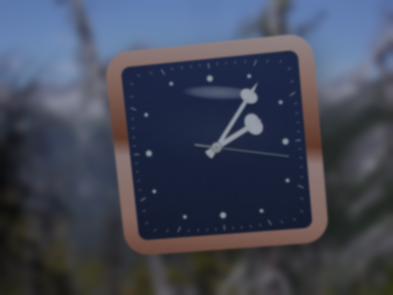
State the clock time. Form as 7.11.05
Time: 2.06.17
